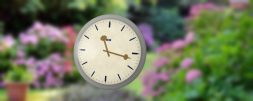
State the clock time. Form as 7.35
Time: 11.17
